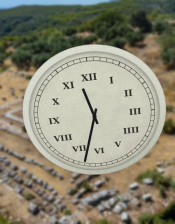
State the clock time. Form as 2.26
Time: 11.33
